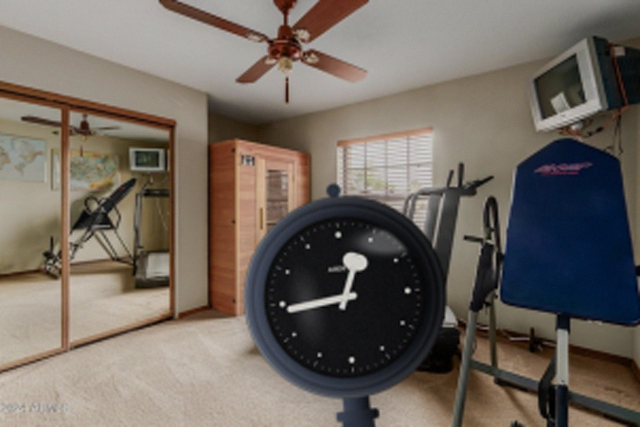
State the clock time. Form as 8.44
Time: 12.44
